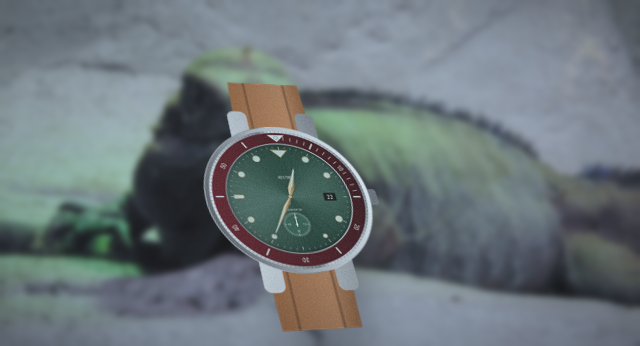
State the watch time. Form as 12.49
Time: 12.35
